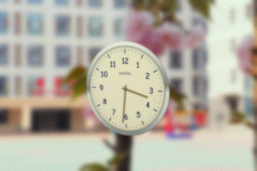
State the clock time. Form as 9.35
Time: 3.31
